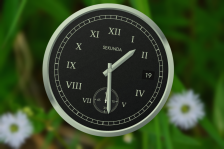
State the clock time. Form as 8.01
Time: 1.29
